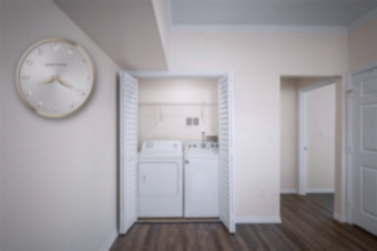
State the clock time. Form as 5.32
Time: 8.20
